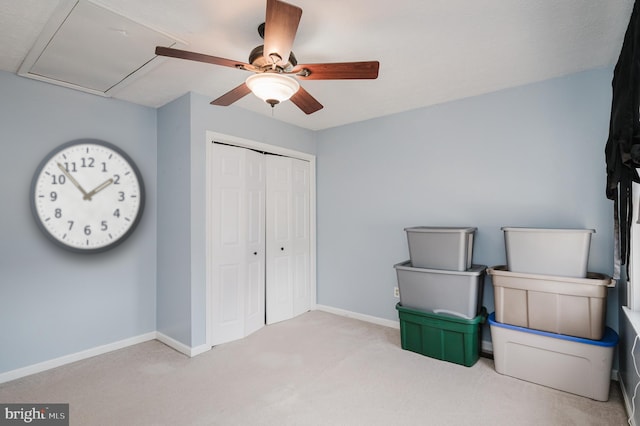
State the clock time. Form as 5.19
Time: 1.53
